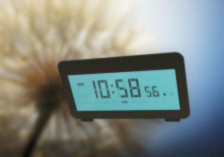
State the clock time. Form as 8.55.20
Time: 10.58.56
